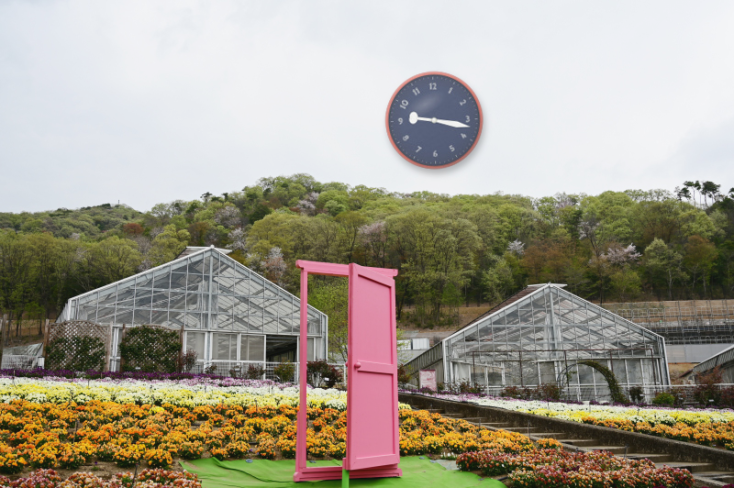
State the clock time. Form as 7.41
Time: 9.17
